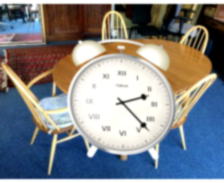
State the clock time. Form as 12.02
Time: 2.23
